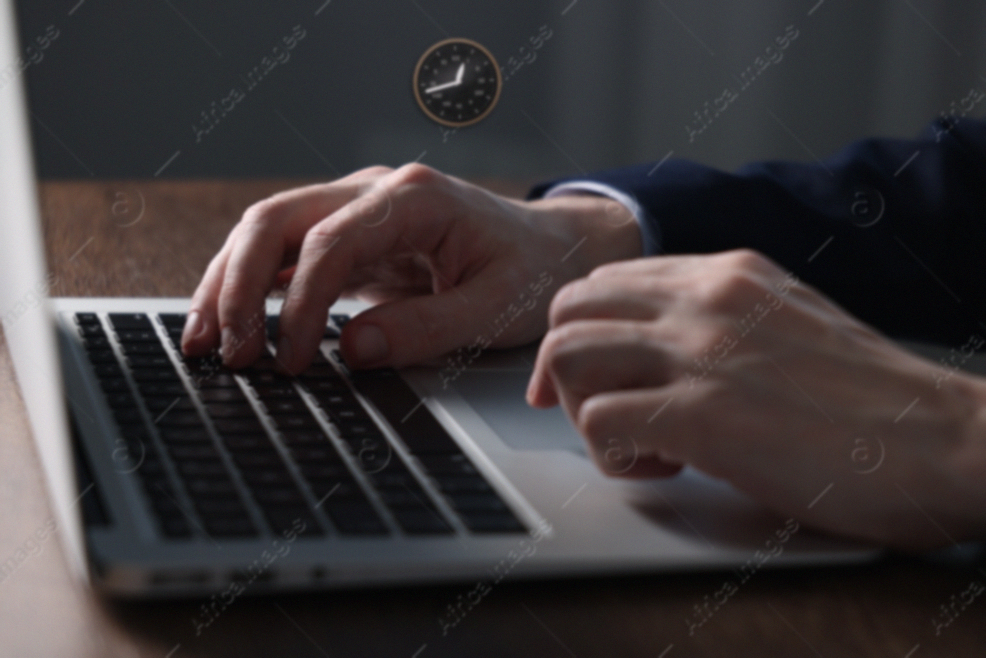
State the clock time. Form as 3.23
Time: 12.43
